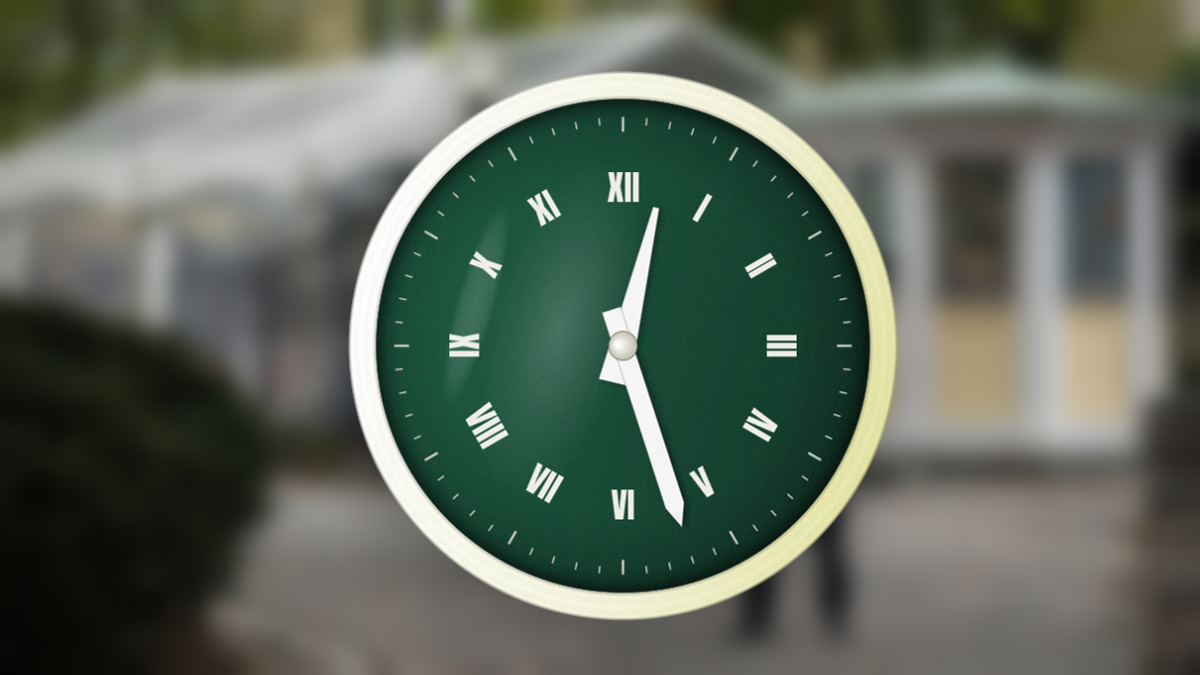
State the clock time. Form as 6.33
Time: 12.27
